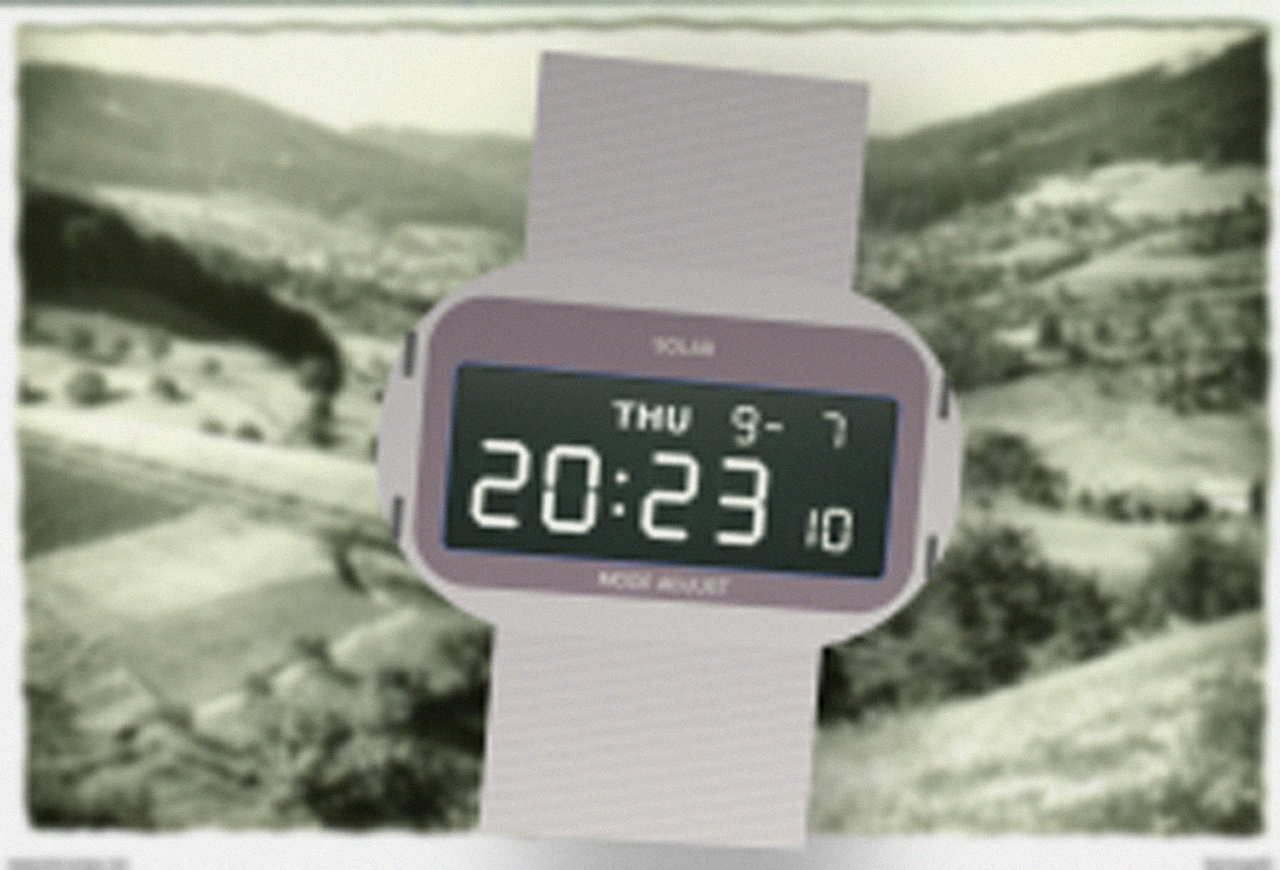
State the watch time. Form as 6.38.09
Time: 20.23.10
